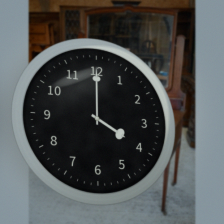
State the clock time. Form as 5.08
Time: 4.00
